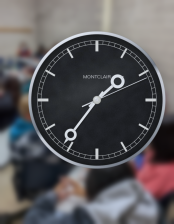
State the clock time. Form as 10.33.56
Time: 1.36.11
